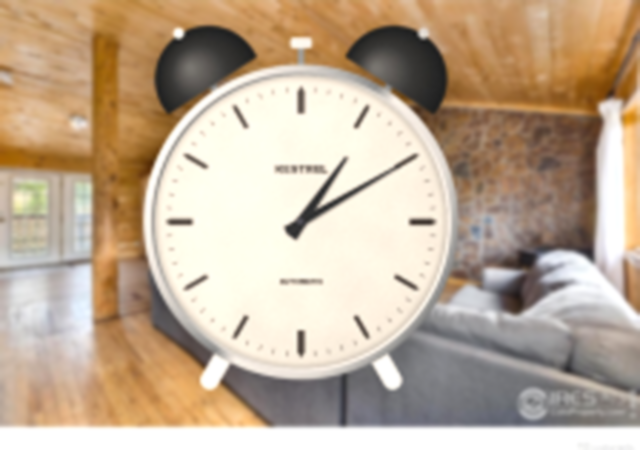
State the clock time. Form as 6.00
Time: 1.10
